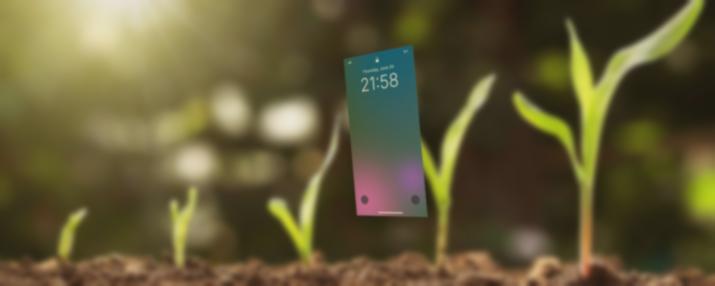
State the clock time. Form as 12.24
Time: 21.58
